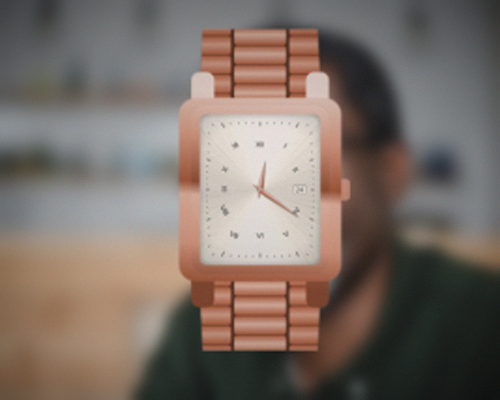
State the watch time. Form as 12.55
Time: 12.21
